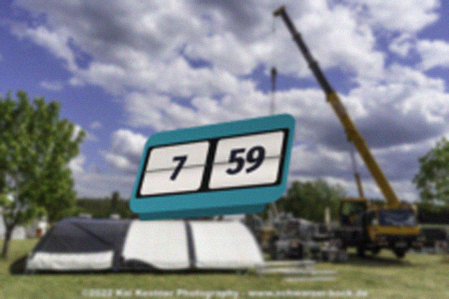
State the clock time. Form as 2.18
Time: 7.59
